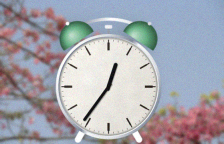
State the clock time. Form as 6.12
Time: 12.36
